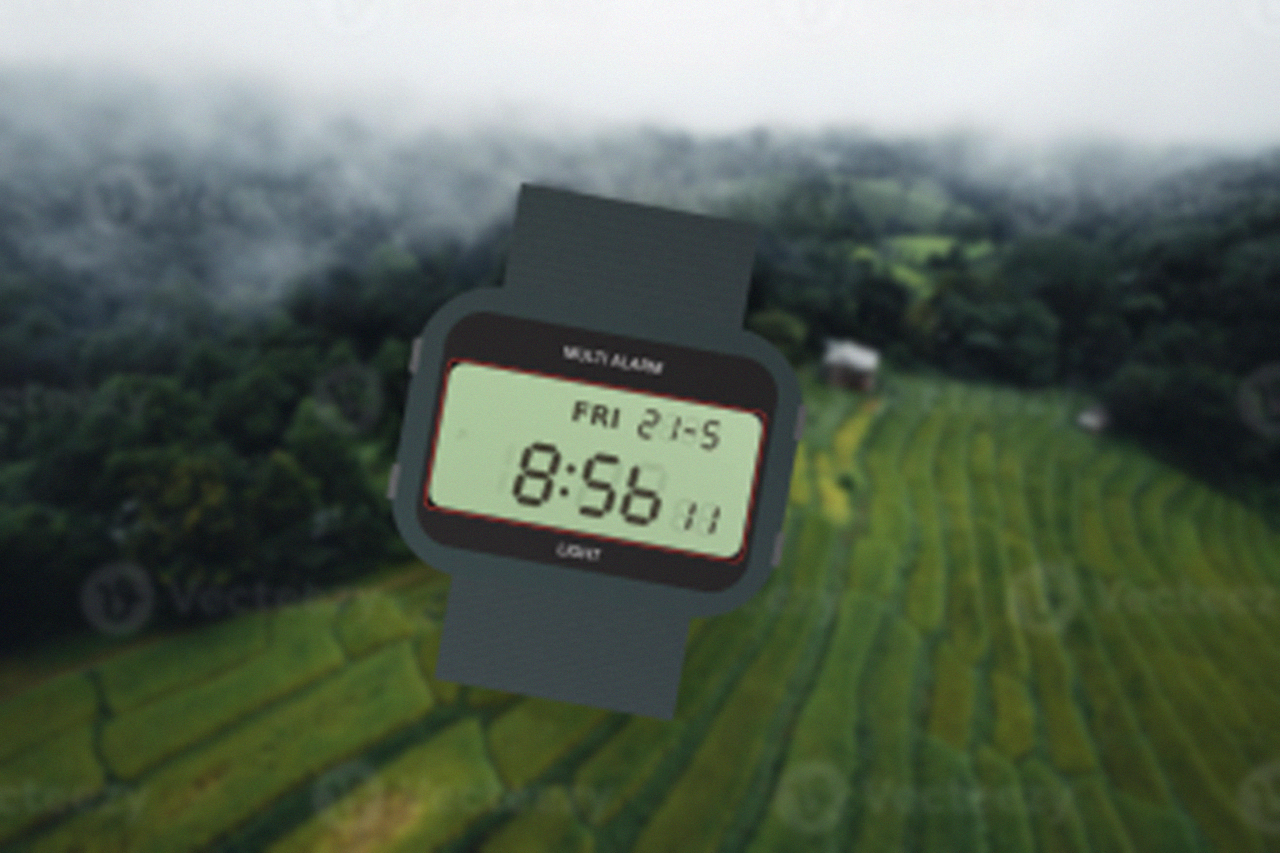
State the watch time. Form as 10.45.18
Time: 8.56.11
